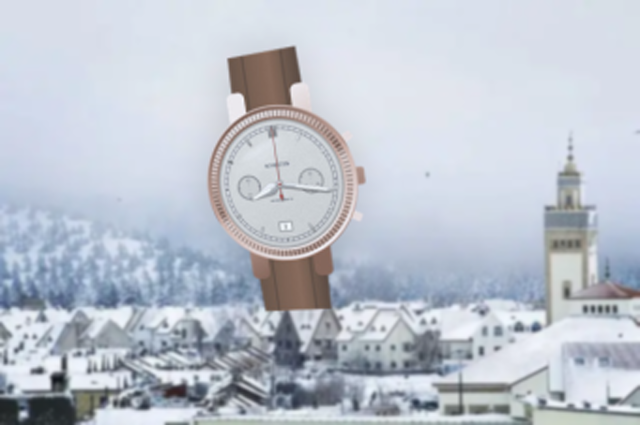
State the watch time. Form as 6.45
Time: 8.17
